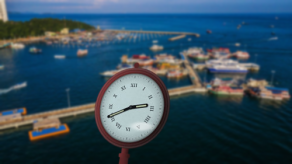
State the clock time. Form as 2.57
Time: 2.41
